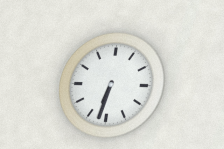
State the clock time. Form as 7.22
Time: 6.32
